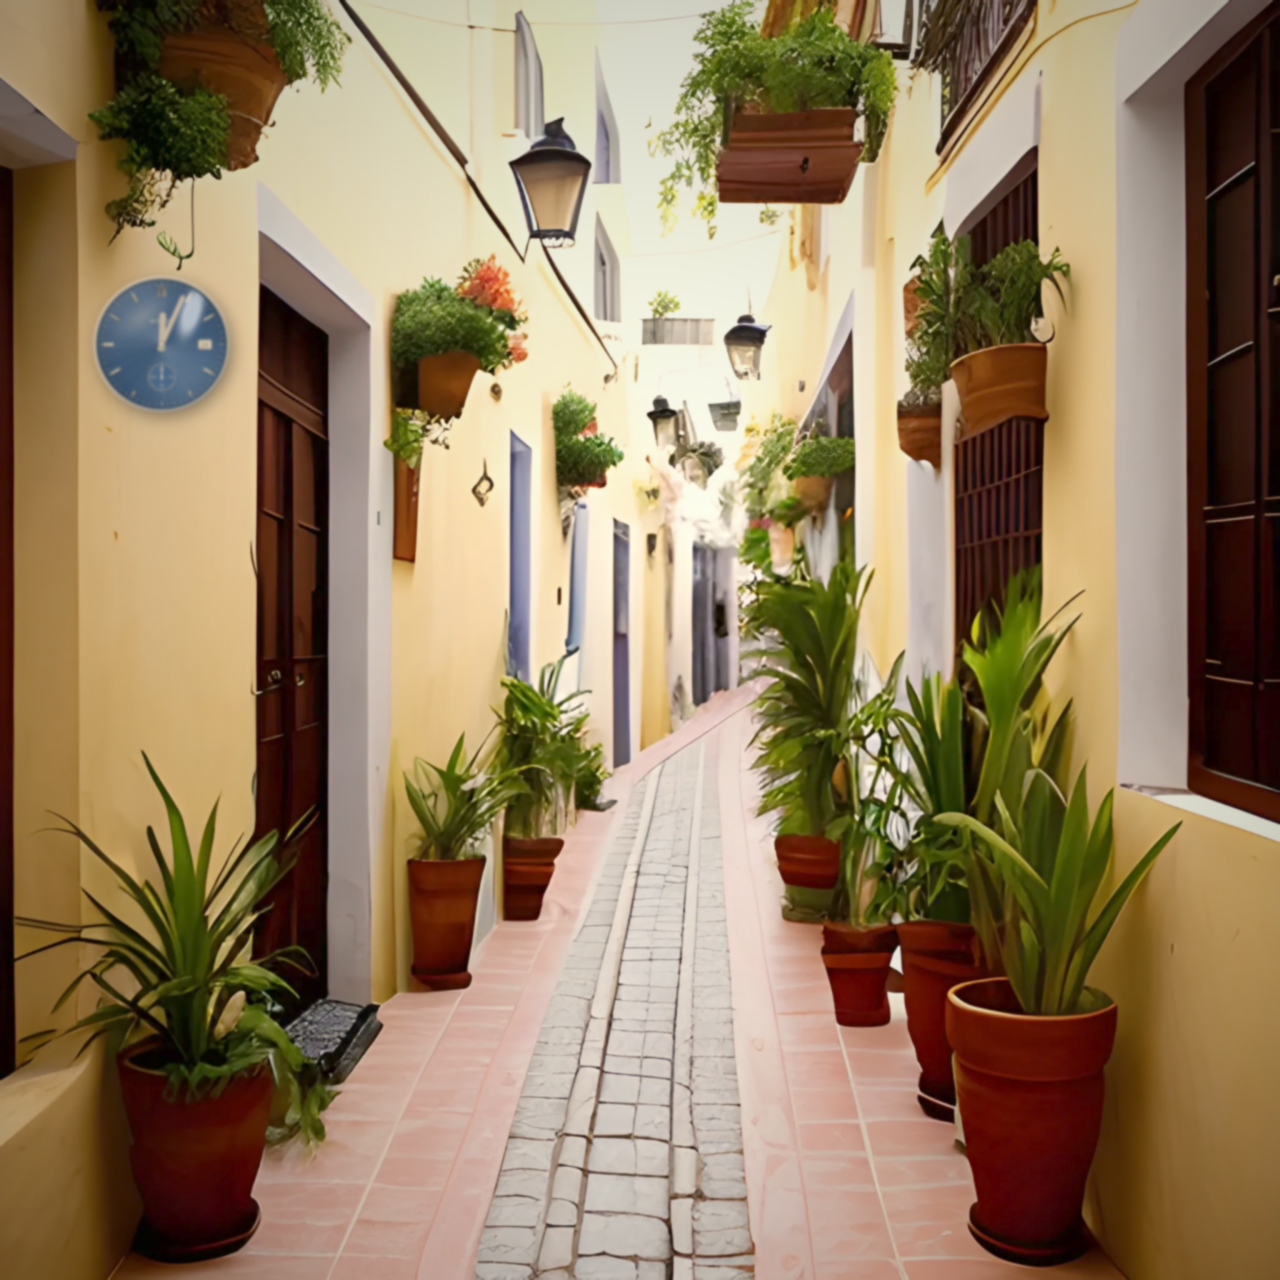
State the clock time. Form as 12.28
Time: 12.04
